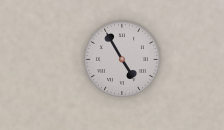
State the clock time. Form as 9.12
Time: 4.55
